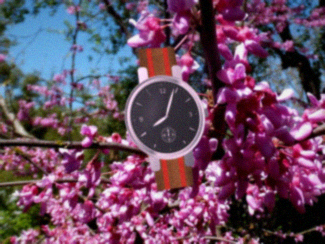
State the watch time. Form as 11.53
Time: 8.04
